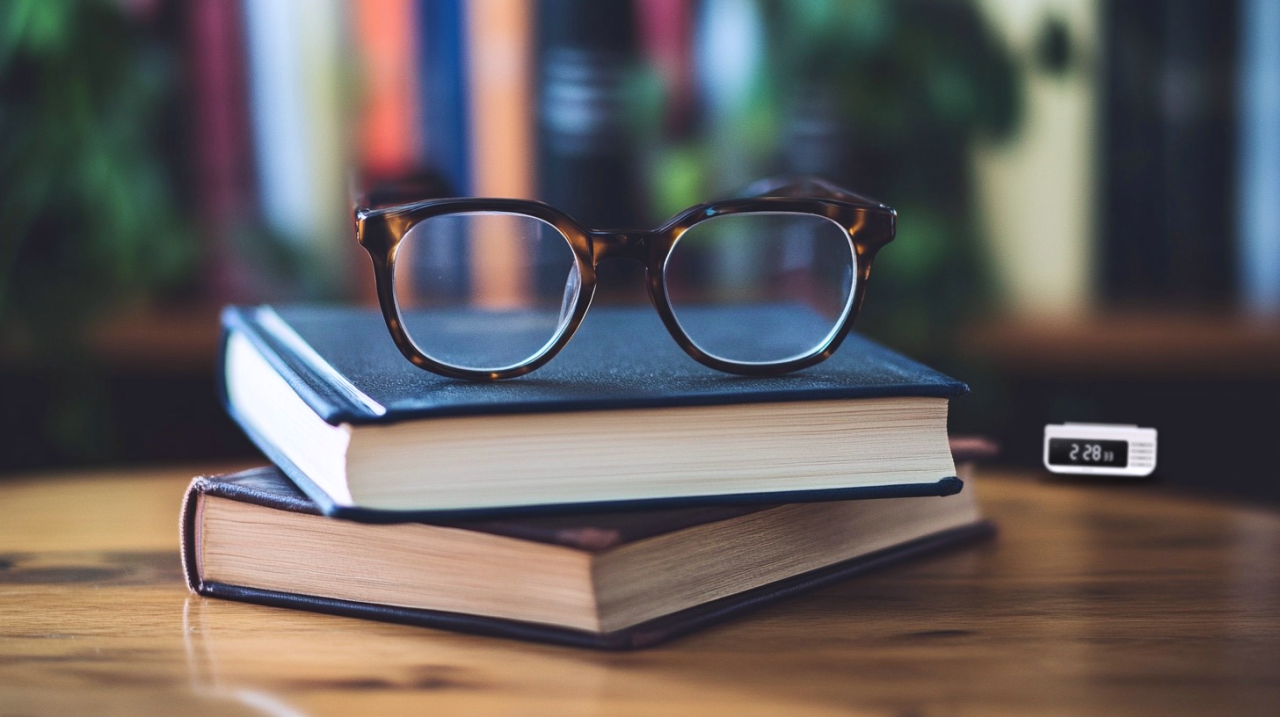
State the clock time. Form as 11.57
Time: 2.28
